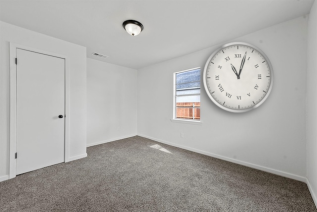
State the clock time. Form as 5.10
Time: 11.03
